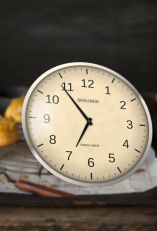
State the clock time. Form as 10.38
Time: 6.54
